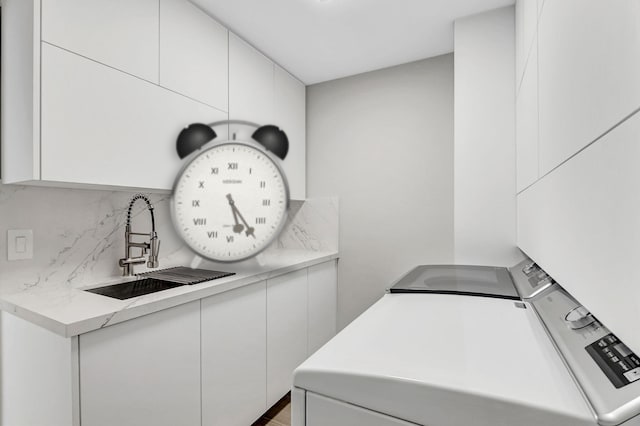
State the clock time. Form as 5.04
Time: 5.24
